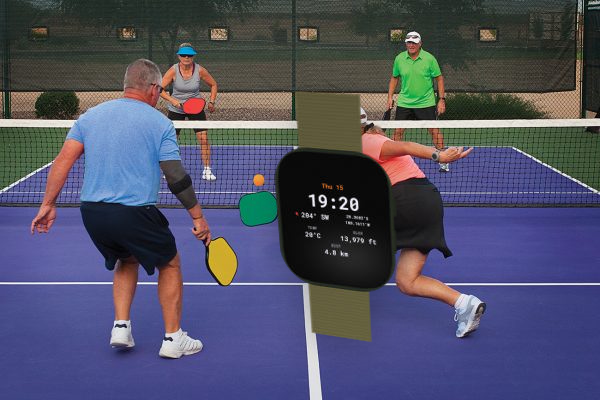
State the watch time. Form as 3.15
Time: 19.20
